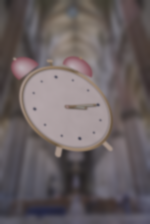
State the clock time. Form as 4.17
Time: 3.15
